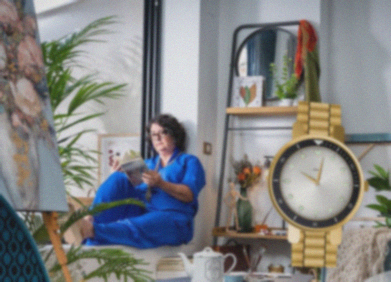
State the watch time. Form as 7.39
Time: 10.02
